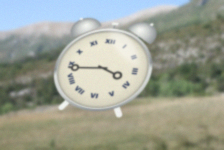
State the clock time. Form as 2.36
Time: 3.44
